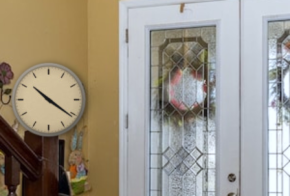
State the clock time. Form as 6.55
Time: 10.21
